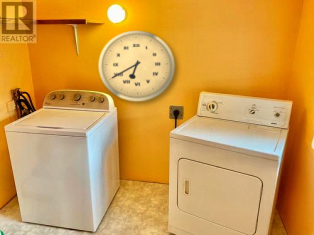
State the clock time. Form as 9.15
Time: 6.40
